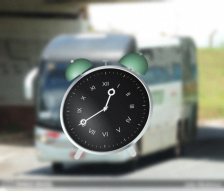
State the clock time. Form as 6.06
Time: 12.40
